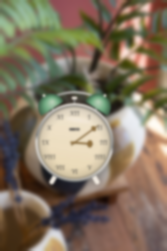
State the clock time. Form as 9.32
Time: 3.09
